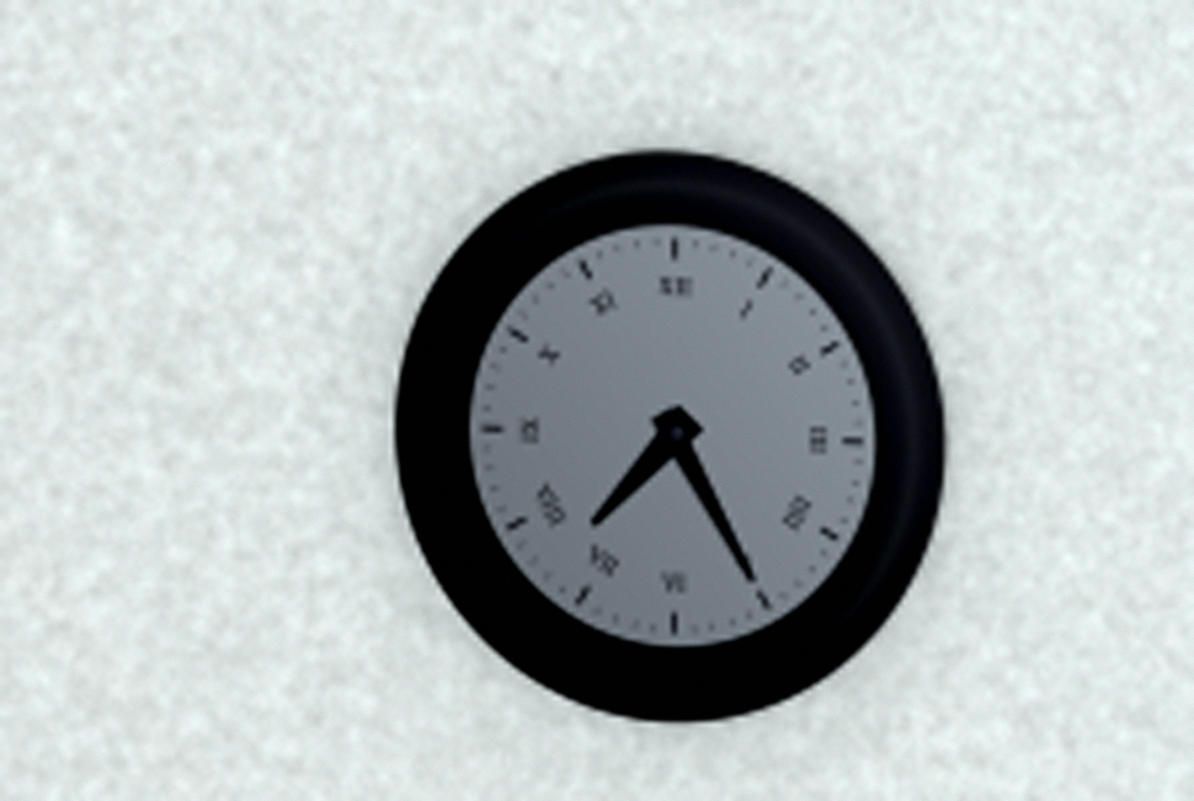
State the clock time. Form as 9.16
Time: 7.25
